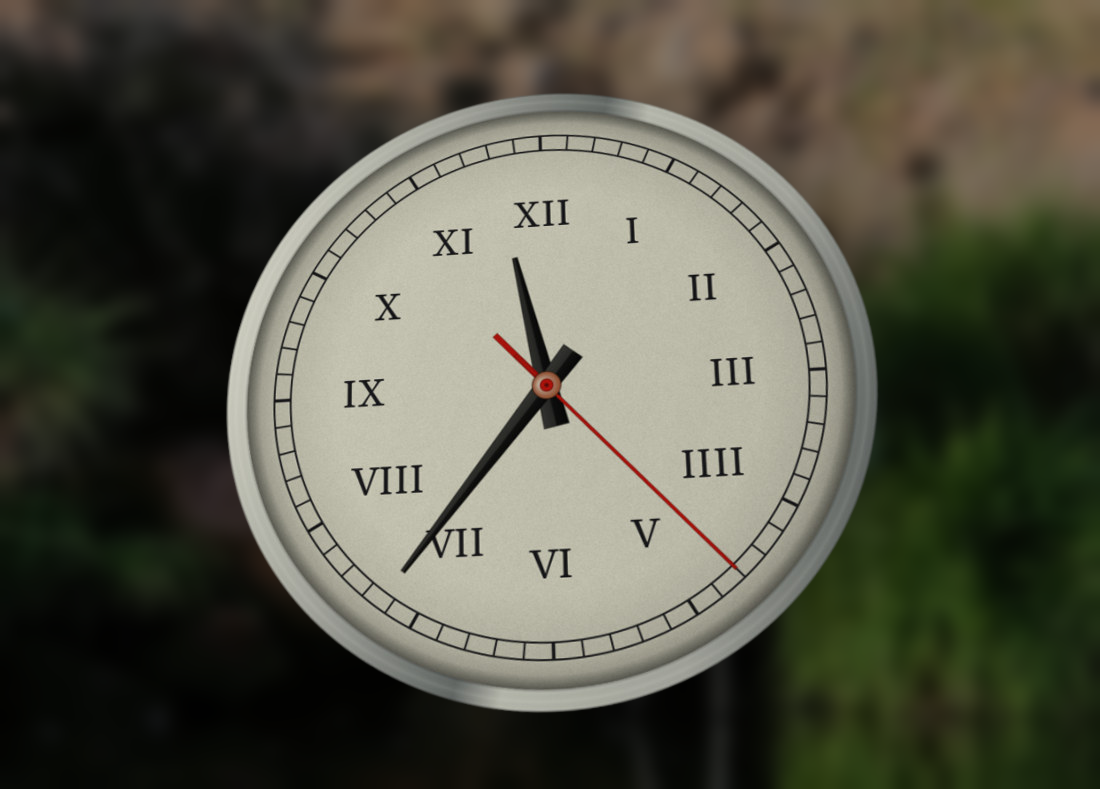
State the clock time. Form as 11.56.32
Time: 11.36.23
